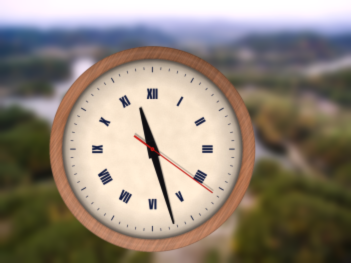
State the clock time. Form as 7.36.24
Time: 11.27.21
